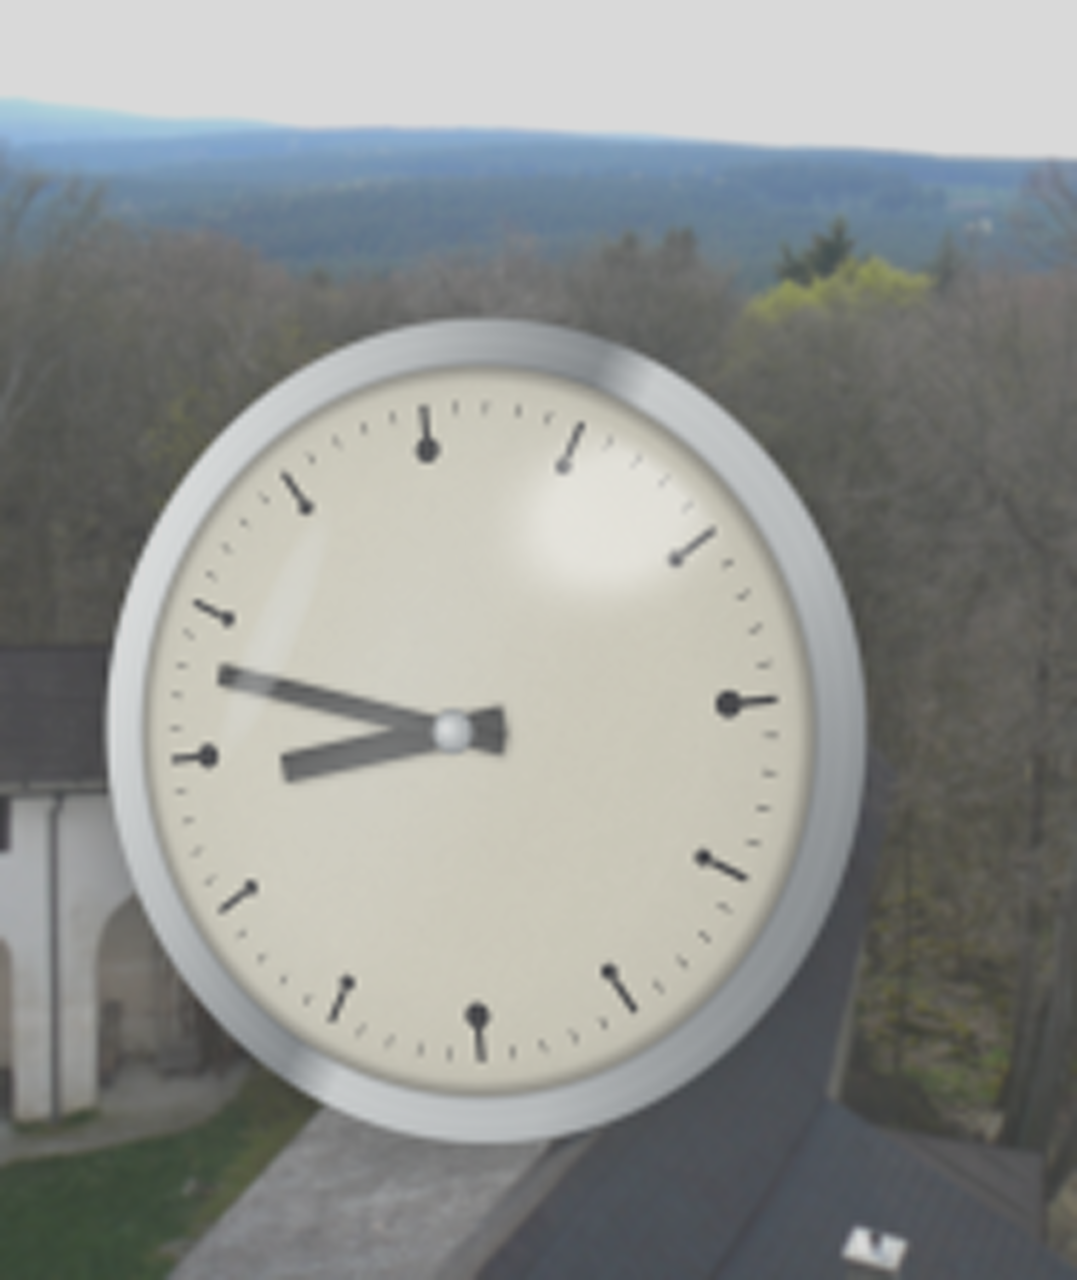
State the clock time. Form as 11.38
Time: 8.48
